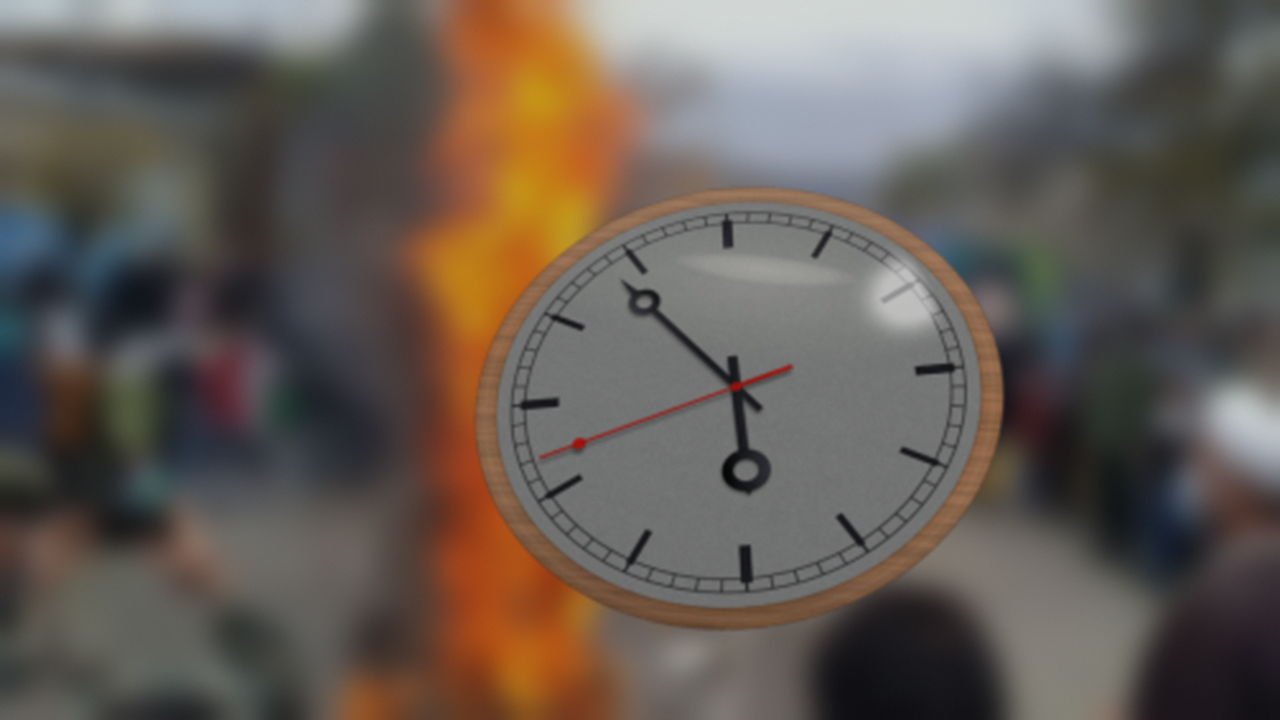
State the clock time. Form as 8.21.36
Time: 5.53.42
